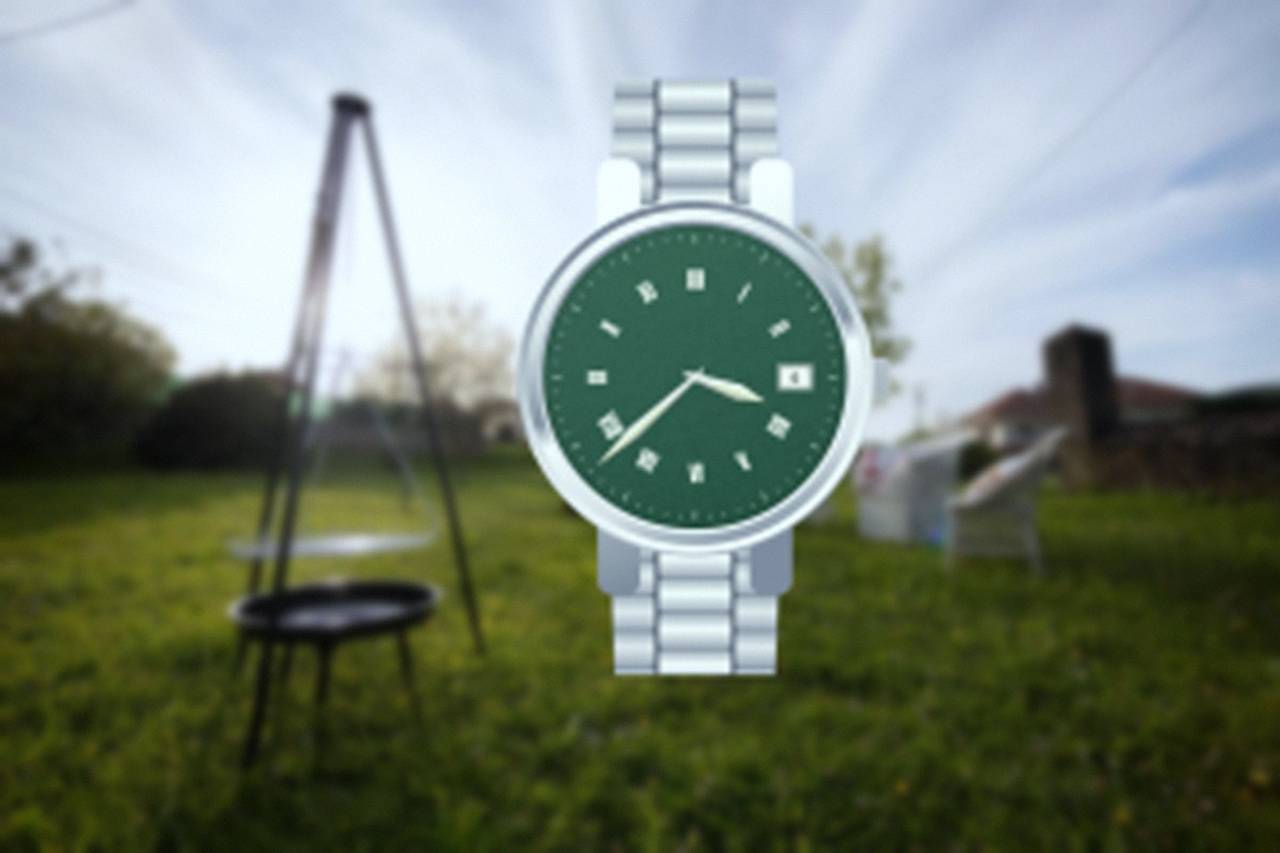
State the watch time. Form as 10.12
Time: 3.38
